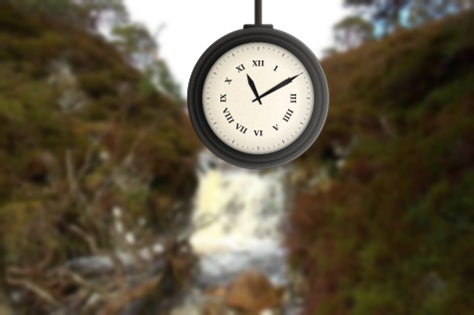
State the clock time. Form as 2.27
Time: 11.10
